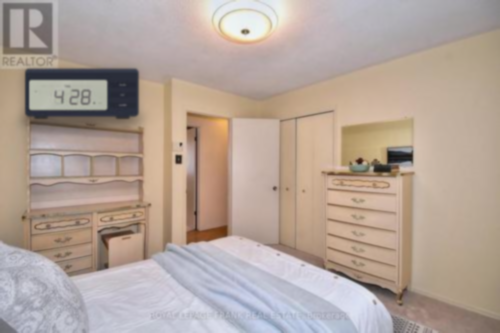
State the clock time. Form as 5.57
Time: 4.28
